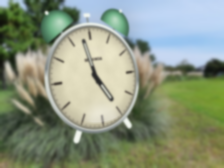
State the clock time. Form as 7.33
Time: 4.58
